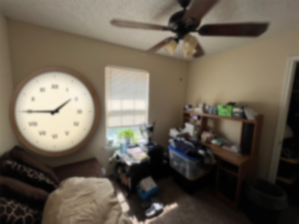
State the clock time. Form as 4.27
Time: 1.45
